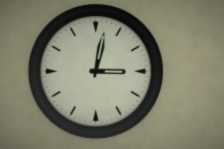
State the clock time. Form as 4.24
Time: 3.02
